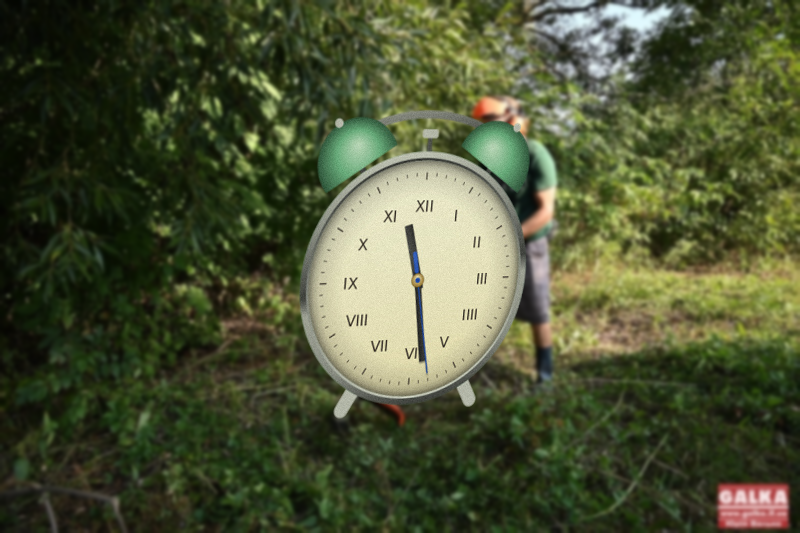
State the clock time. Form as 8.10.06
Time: 11.28.28
